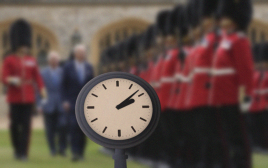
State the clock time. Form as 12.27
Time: 2.08
